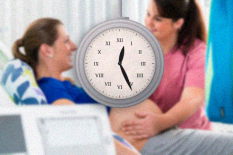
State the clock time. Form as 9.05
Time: 12.26
